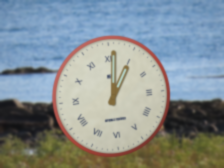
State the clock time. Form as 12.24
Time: 1.01
